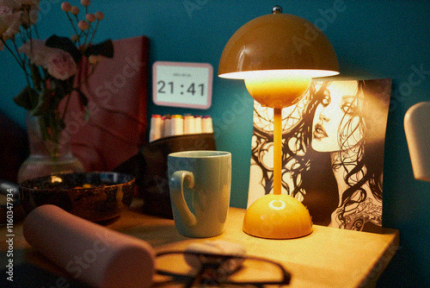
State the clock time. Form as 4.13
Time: 21.41
